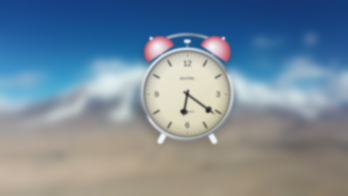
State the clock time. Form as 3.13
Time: 6.21
